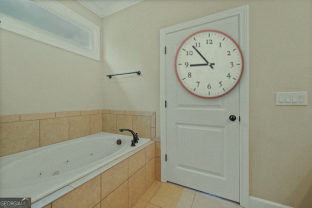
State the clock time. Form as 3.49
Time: 8.53
